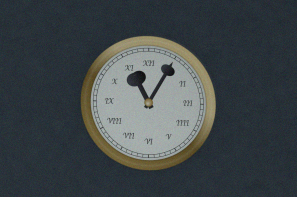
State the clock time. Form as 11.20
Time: 11.05
